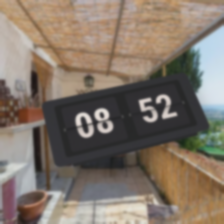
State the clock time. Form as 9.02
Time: 8.52
